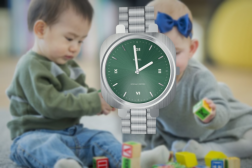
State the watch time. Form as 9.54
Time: 1.59
